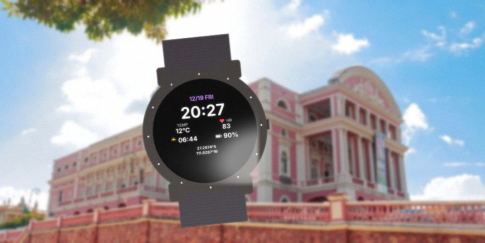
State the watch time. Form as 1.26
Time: 20.27
